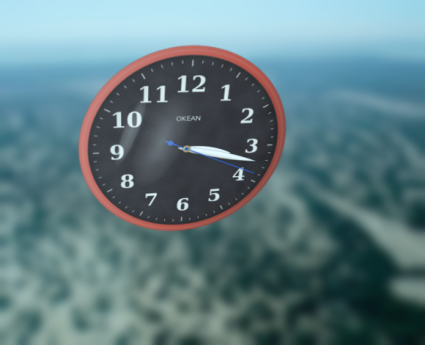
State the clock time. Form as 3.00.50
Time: 3.17.19
